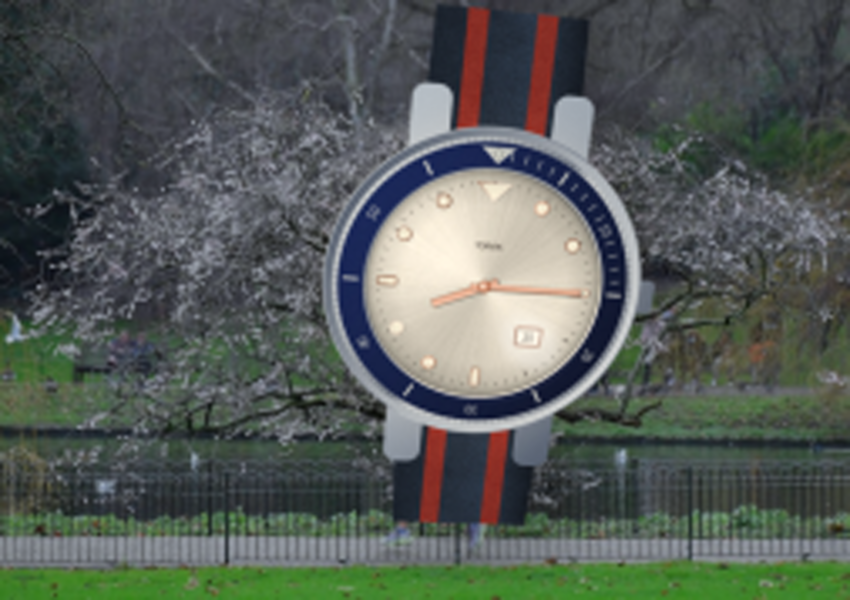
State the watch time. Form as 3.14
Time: 8.15
